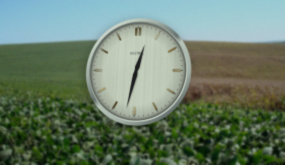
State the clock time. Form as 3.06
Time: 12.32
